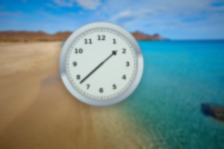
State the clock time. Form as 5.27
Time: 1.38
